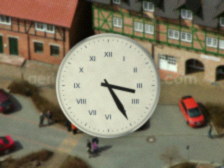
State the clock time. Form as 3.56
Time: 3.25
